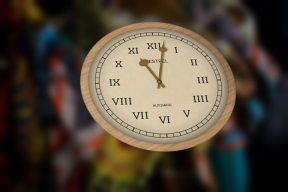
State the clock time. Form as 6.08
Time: 11.02
